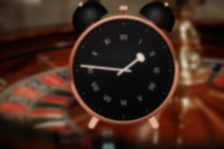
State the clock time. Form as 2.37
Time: 1.46
